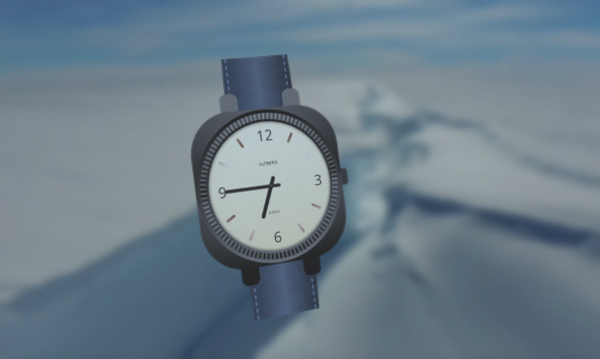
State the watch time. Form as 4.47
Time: 6.45
